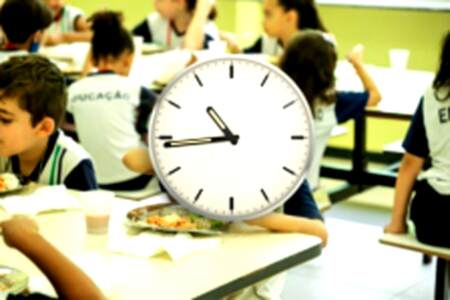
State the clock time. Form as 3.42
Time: 10.44
